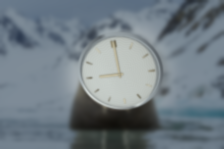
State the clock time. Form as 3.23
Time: 9.00
